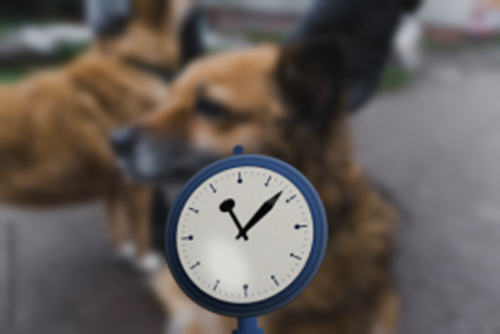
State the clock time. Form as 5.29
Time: 11.08
